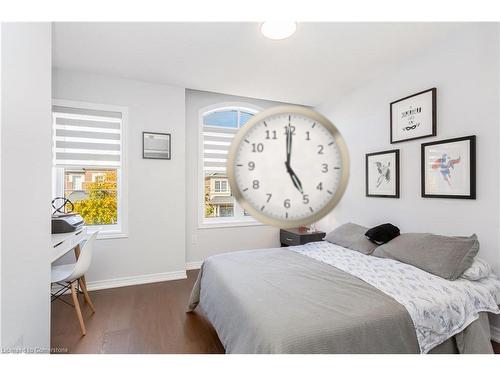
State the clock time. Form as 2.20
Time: 5.00
